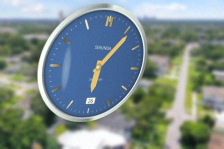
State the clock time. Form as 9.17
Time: 6.06
